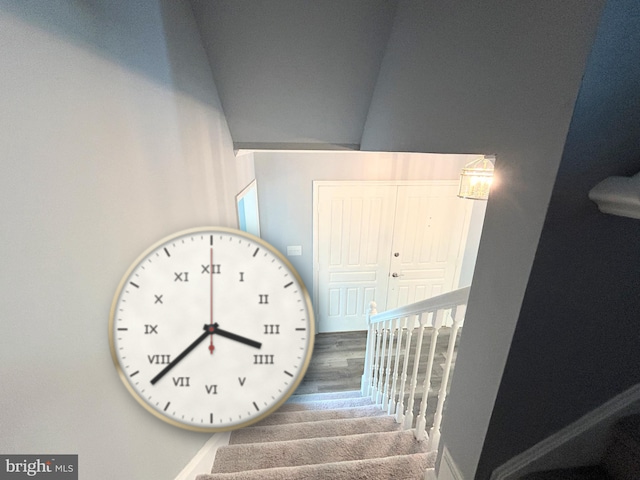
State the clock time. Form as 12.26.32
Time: 3.38.00
